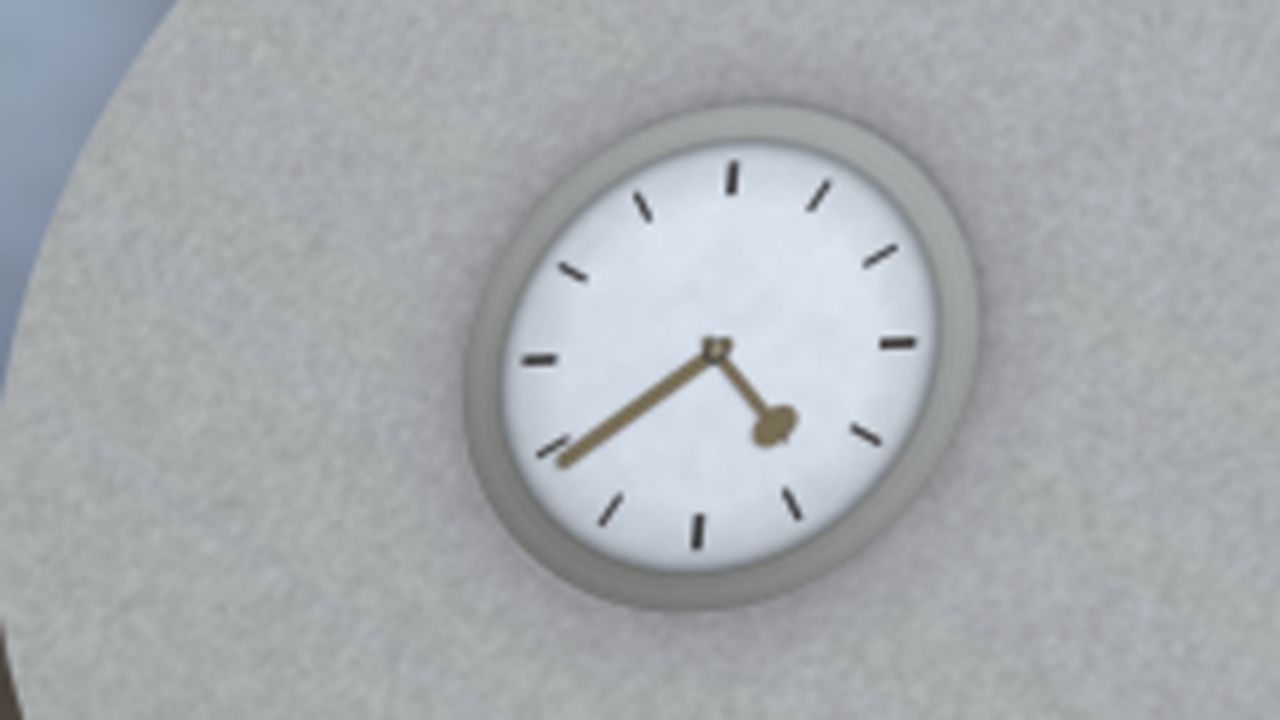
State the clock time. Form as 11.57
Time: 4.39
